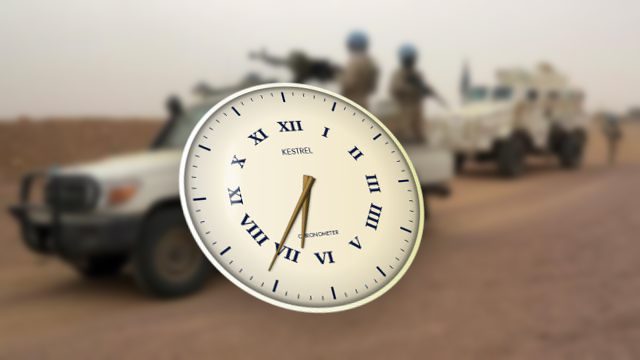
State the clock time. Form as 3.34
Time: 6.36
